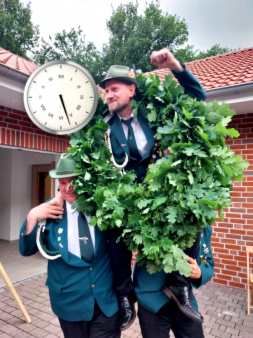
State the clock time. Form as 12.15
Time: 5.27
